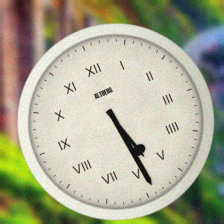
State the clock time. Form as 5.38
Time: 5.29
